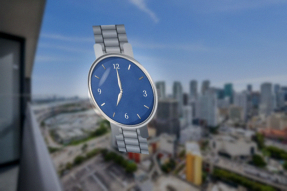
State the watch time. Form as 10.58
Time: 7.00
